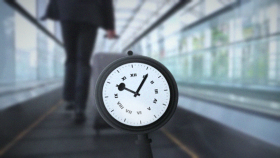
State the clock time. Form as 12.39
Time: 10.06
